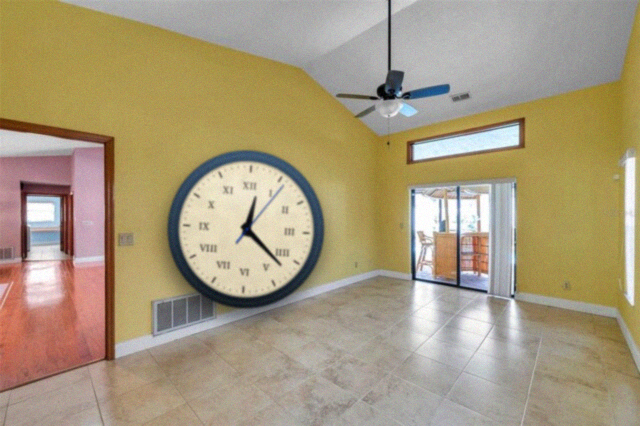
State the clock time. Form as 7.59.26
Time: 12.22.06
